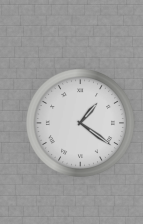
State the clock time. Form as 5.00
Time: 1.21
